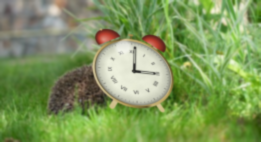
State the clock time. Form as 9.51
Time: 3.01
